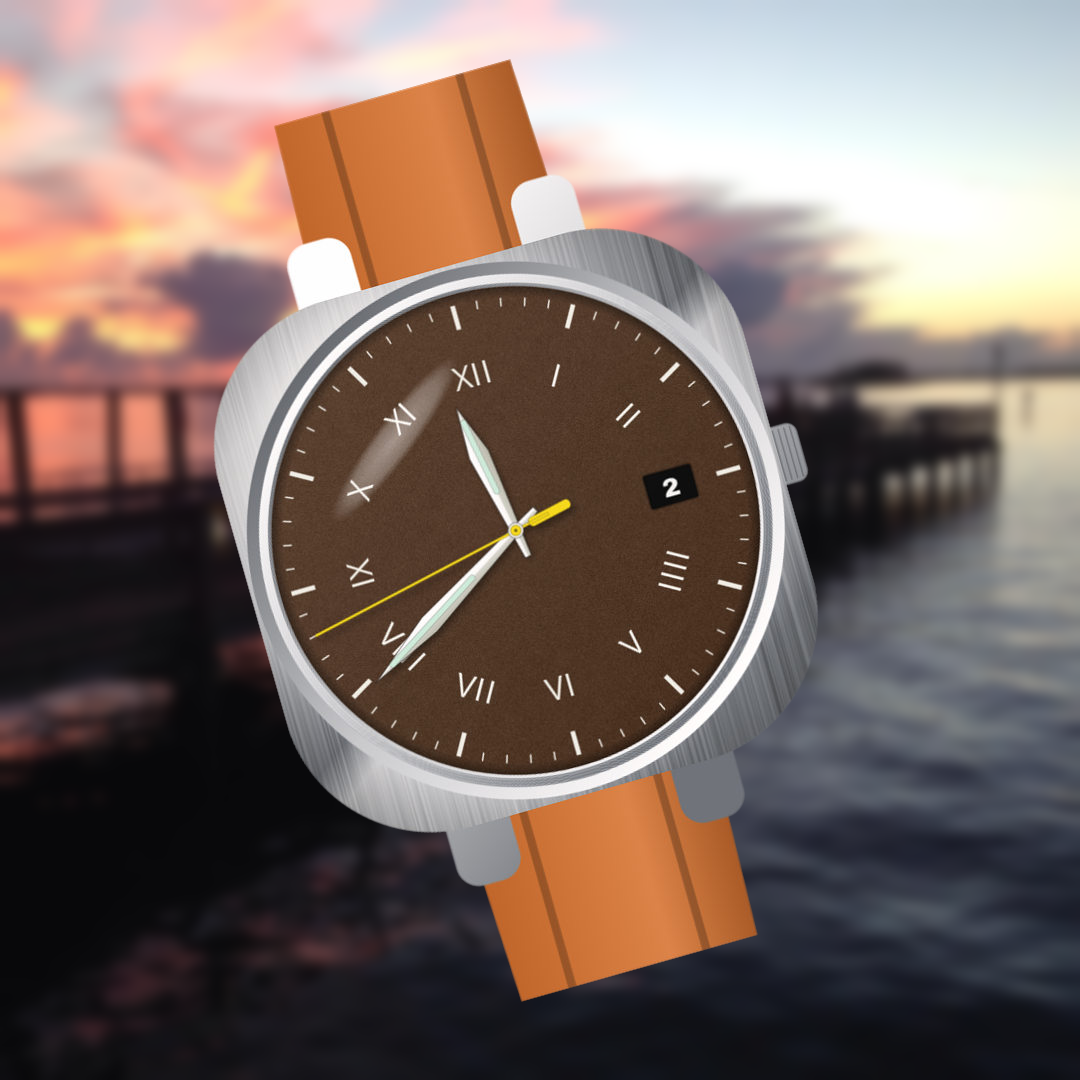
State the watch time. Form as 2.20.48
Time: 11.39.43
